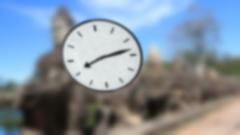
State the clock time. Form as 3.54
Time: 8.13
